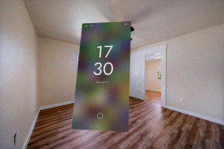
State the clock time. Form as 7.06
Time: 17.30
